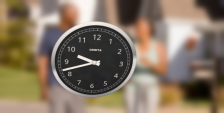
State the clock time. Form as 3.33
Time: 9.42
